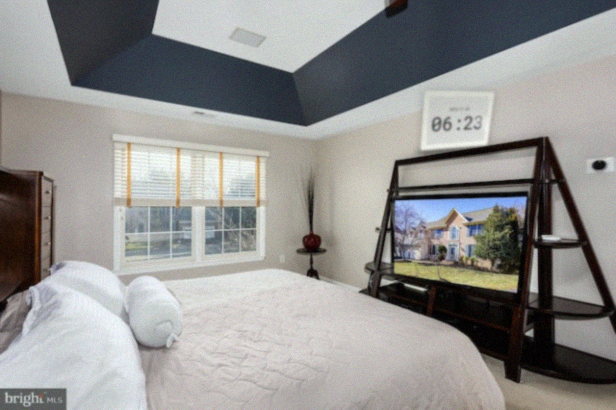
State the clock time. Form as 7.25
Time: 6.23
